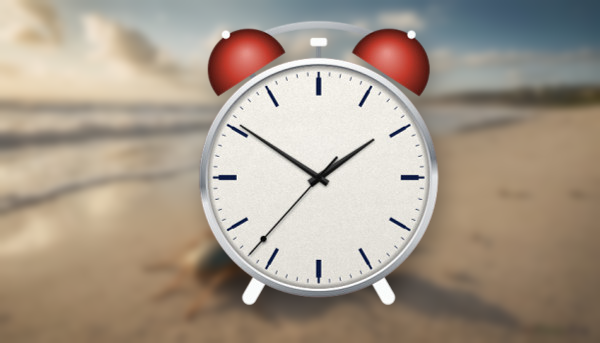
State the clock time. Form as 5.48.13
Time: 1.50.37
